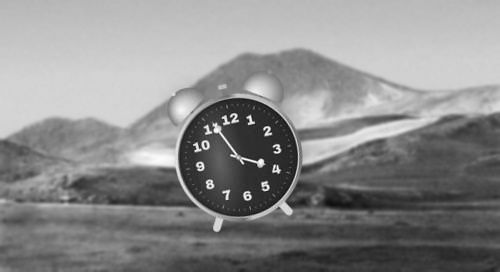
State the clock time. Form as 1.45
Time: 3.56
